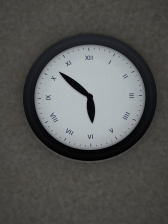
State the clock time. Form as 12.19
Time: 5.52
